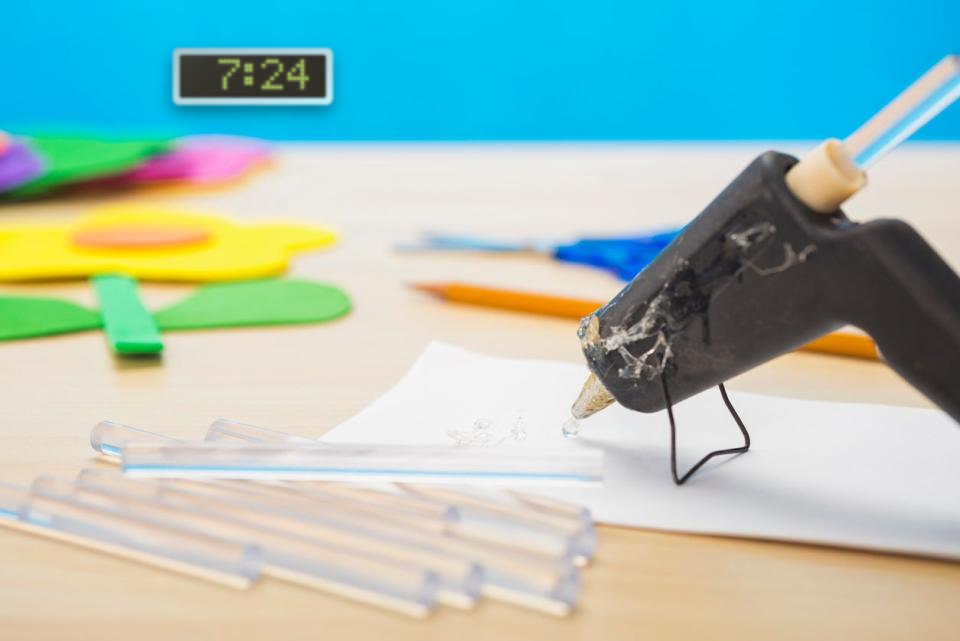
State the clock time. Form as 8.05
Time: 7.24
